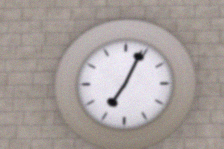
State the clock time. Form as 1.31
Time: 7.04
